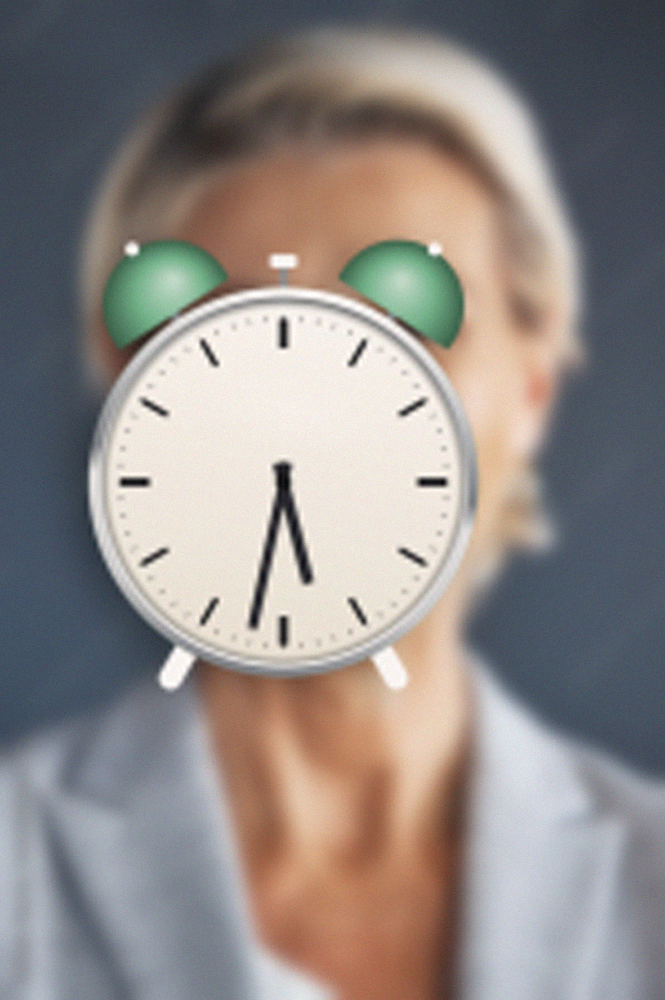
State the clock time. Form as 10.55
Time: 5.32
